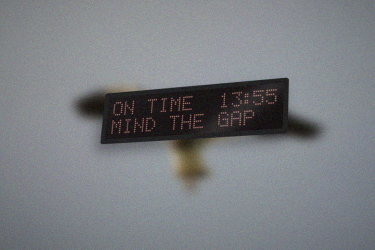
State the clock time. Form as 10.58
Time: 13.55
